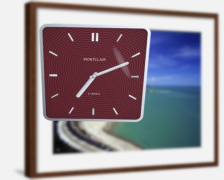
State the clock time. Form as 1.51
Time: 7.11
